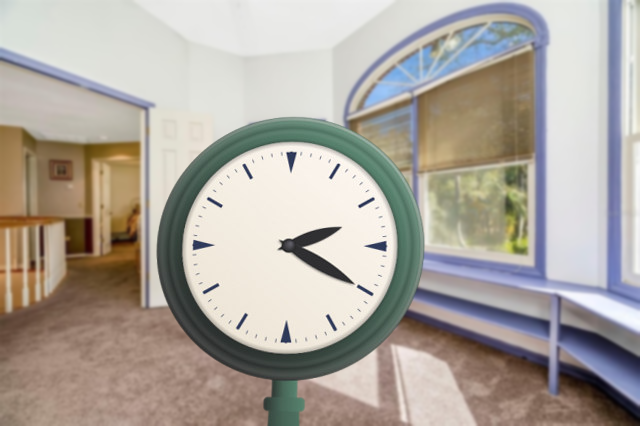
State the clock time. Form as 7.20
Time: 2.20
